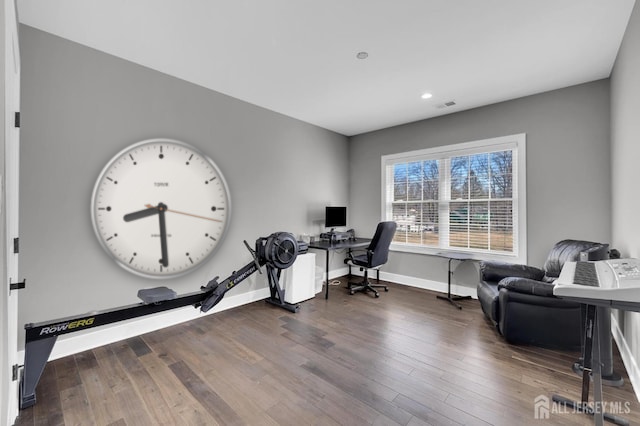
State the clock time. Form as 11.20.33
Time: 8.29.17
